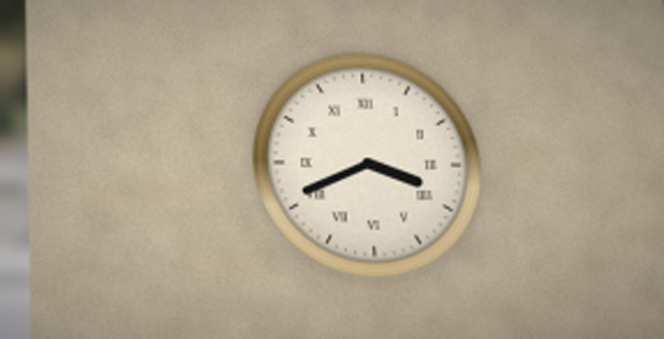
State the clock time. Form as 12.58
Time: 3.41
